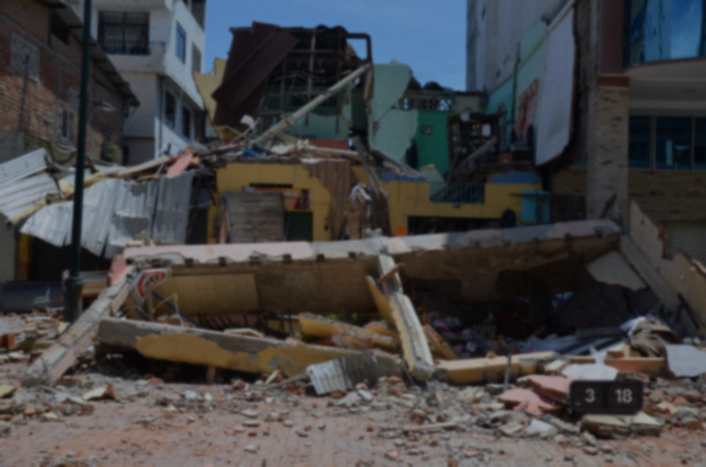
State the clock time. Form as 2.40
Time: 3.18
